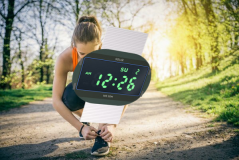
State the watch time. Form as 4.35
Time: 12.26
